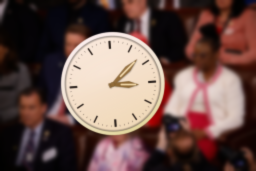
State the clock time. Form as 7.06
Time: 3.08
